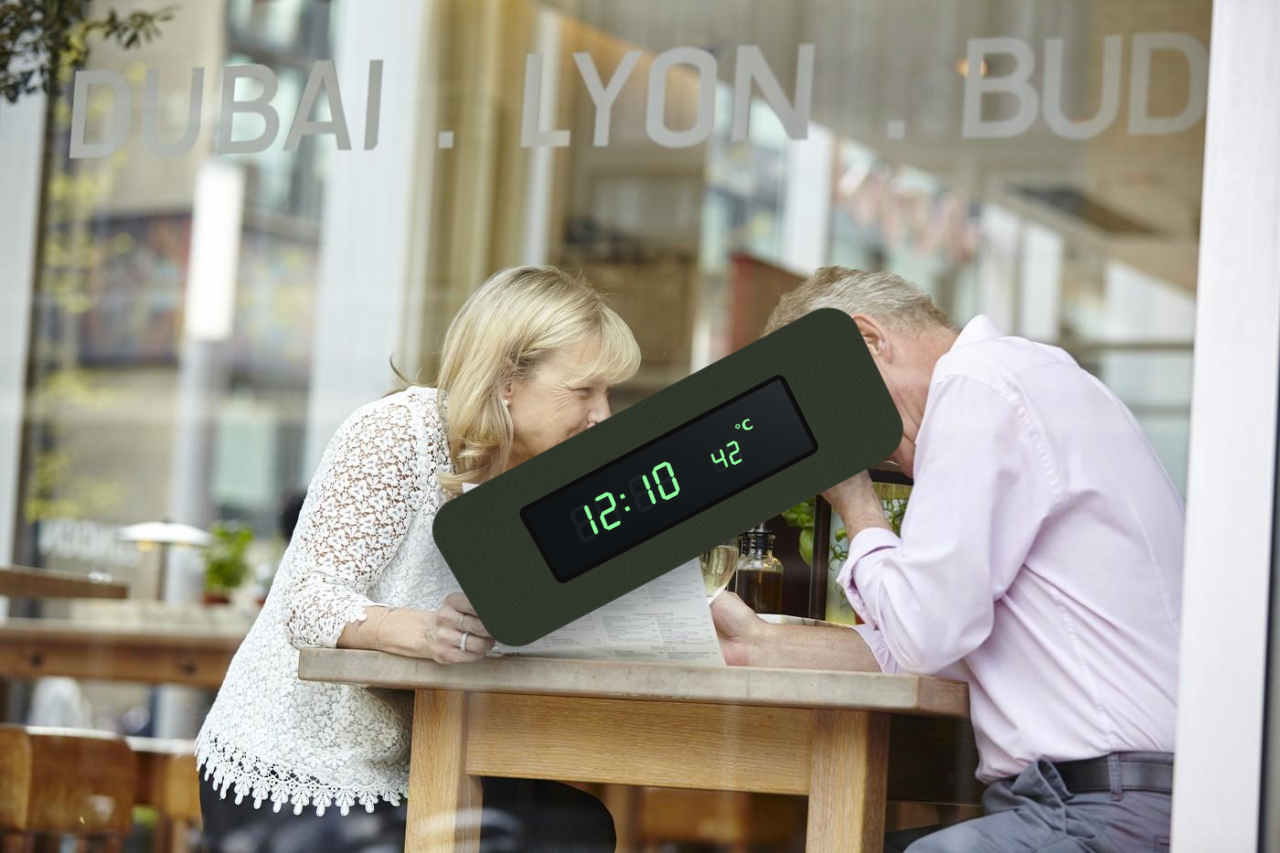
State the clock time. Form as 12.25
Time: 12.10
